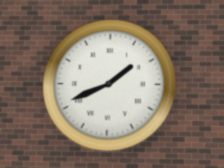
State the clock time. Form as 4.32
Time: 1.41
